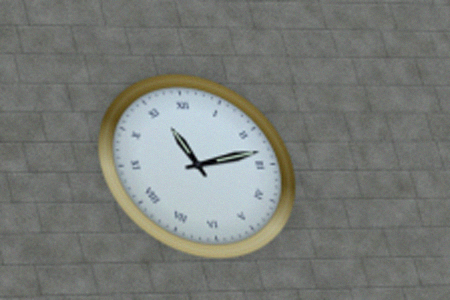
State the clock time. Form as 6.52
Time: 11.13
